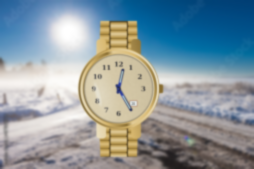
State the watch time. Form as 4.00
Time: 12.25
